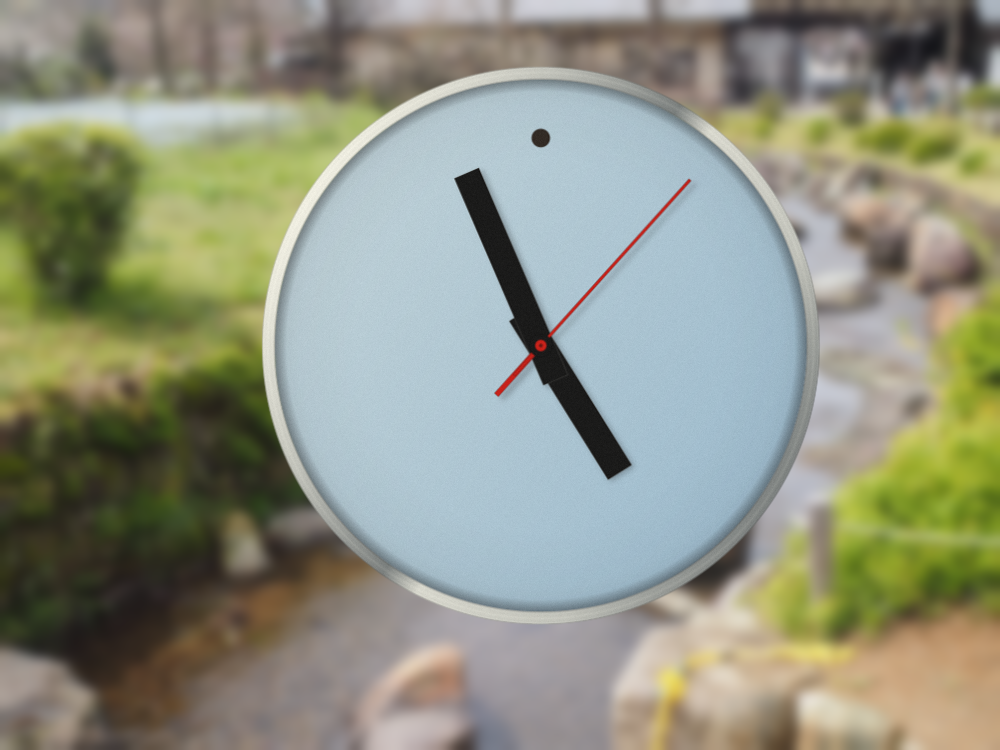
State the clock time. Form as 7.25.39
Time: 4.56.07
